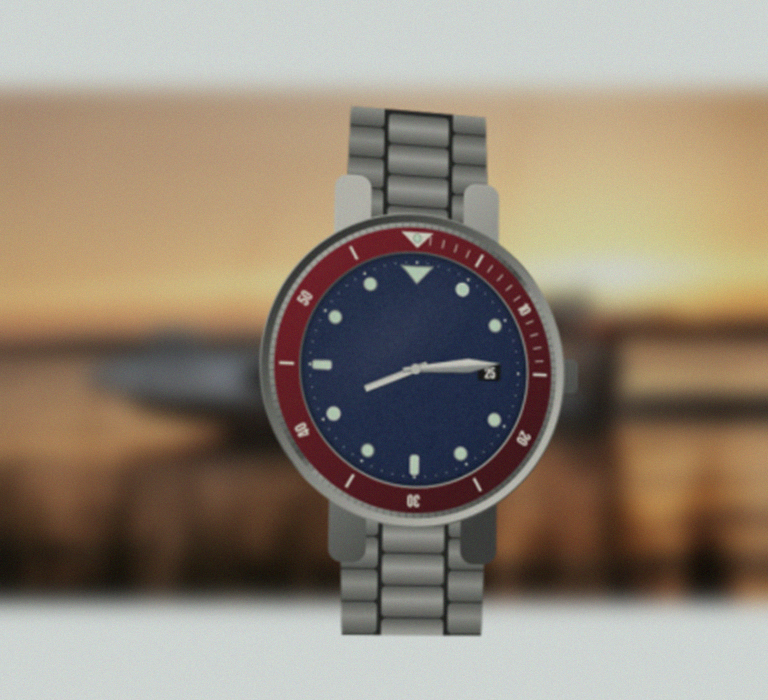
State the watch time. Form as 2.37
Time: 8.14
